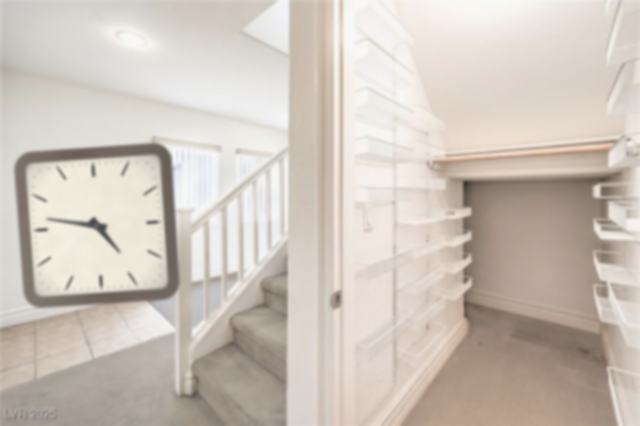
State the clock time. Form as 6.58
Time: 4.47
